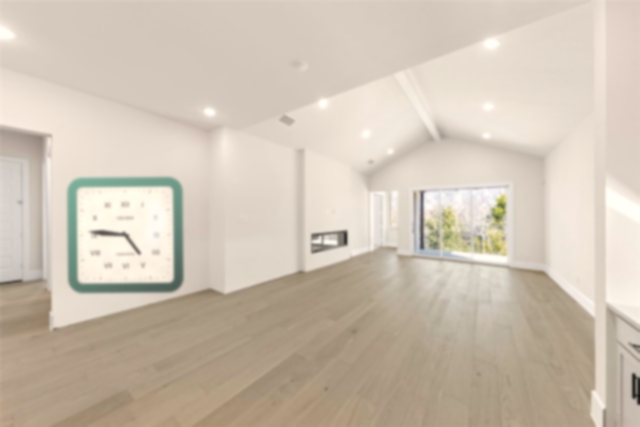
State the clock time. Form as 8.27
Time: 4.46
